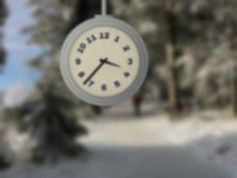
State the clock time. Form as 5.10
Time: 3.37
